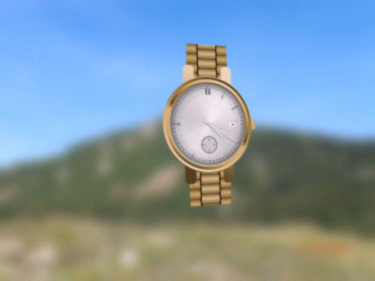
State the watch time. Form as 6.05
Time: 4.20
